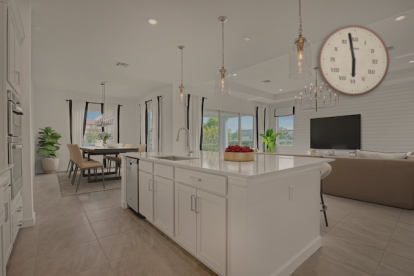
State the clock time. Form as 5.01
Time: 5.58
